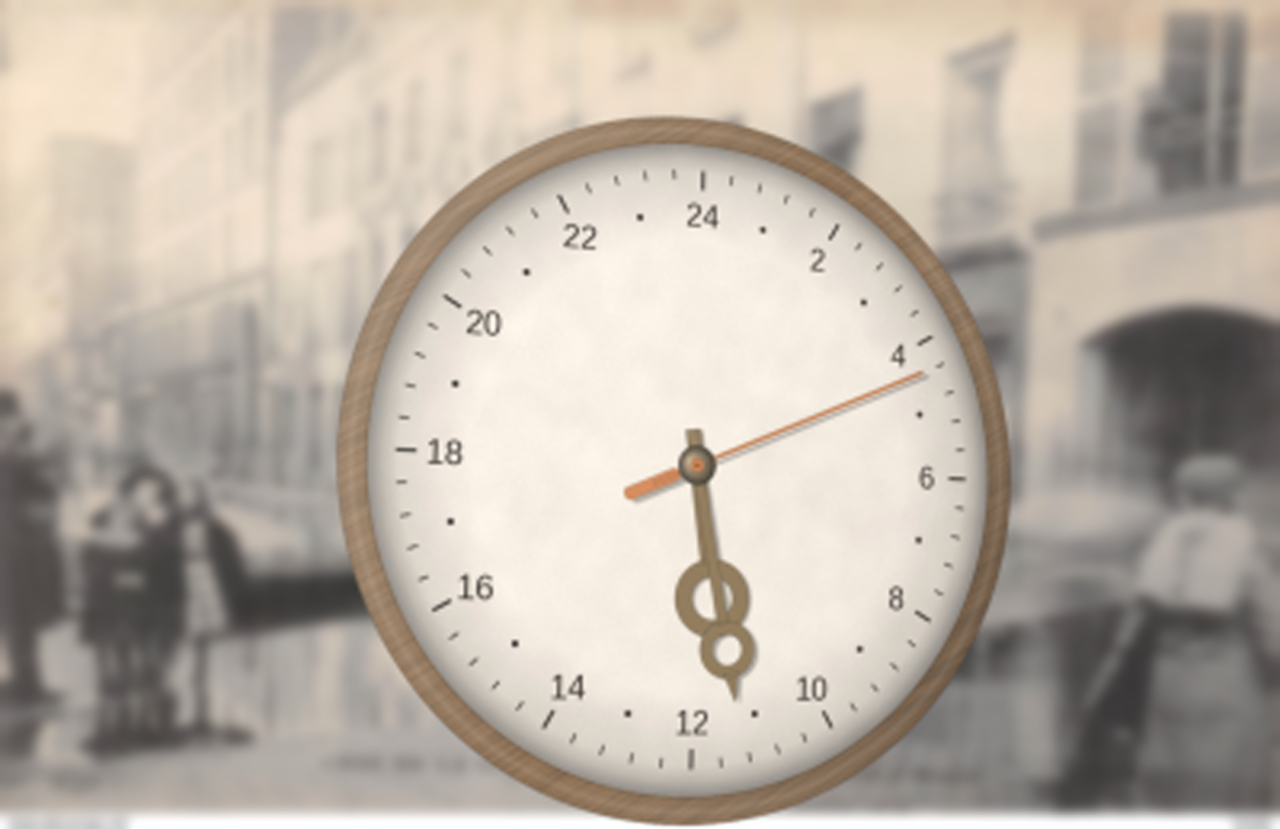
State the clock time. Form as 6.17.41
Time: 11.28.11
